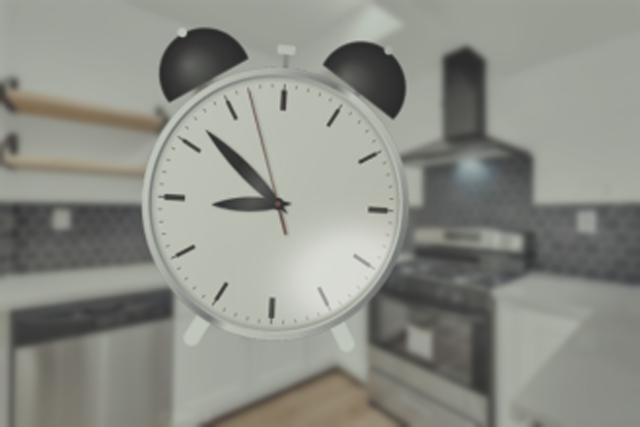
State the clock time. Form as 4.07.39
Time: 8.51.57
